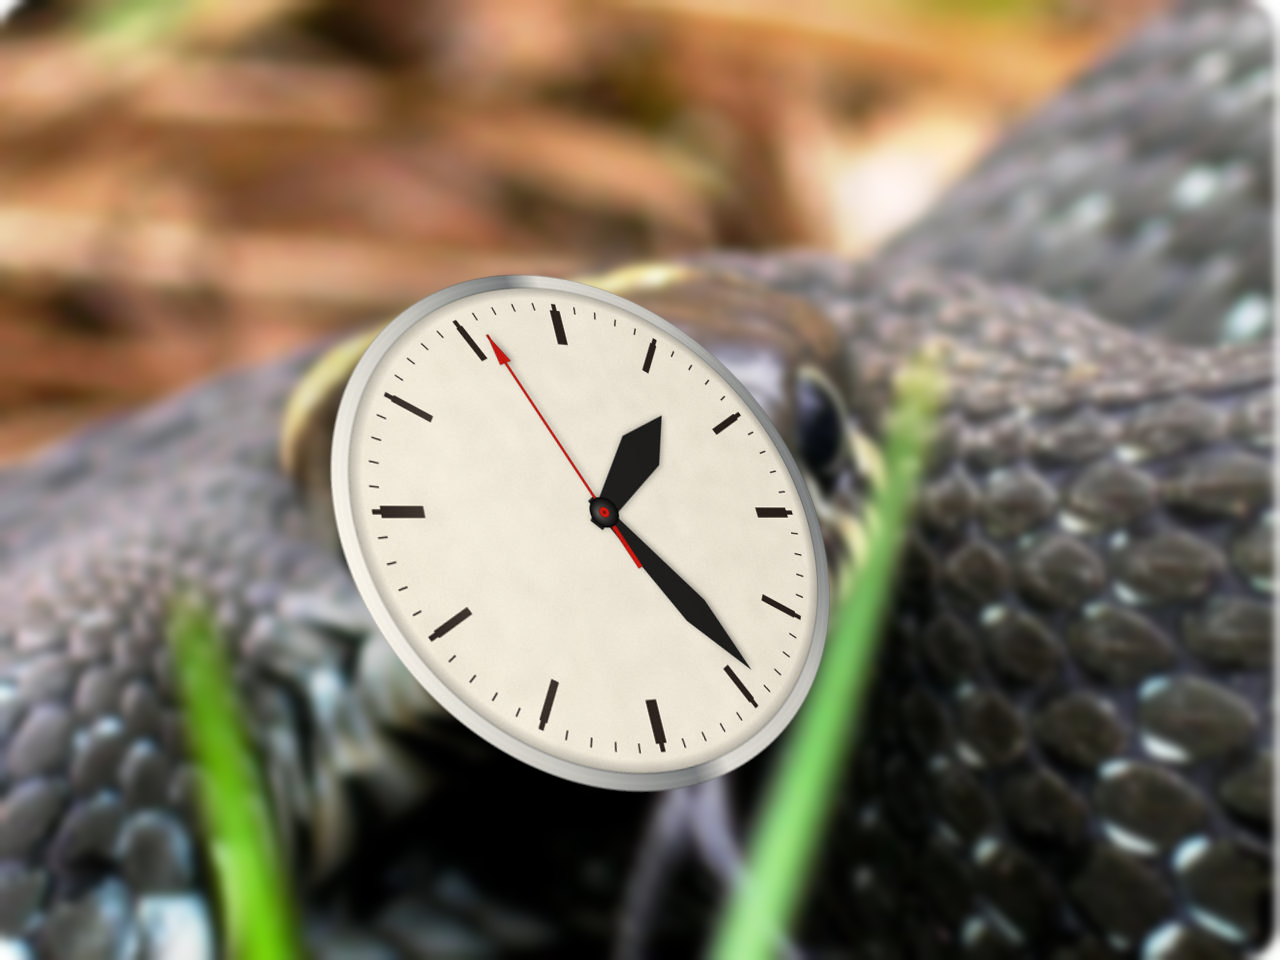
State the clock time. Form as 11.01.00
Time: 1.23.56
